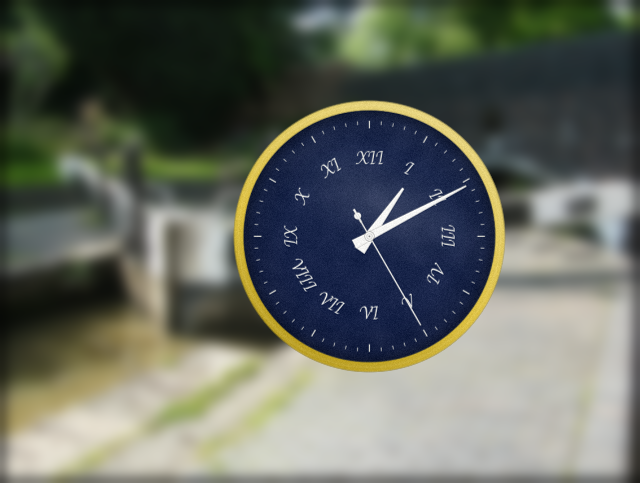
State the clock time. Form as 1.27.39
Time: 1.10.25
